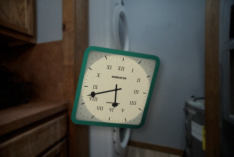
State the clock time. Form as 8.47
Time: 5.42
